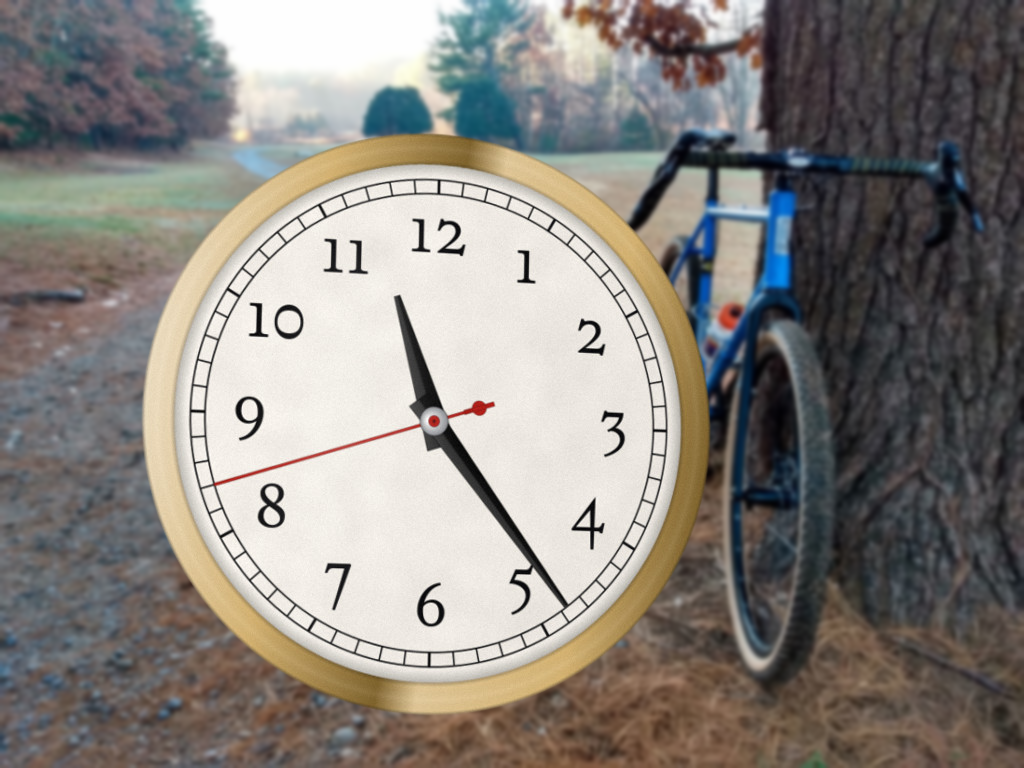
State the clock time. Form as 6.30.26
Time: 11.23.42
